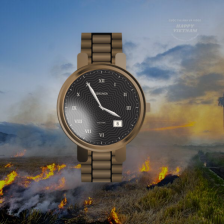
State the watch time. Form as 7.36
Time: 3.55
